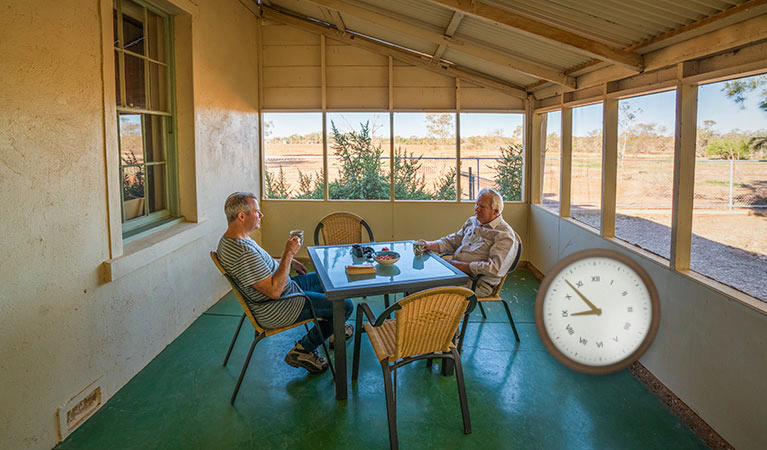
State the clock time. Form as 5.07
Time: 8.53
